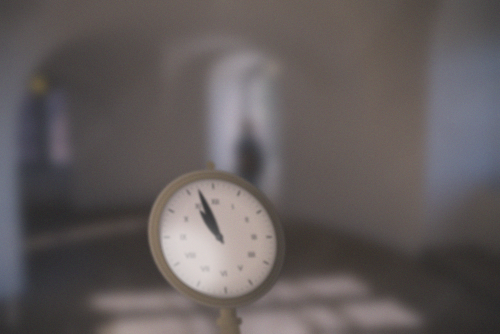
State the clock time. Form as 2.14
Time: 10.57
